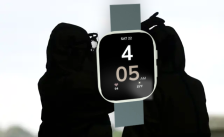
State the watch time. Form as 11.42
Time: 4.05
